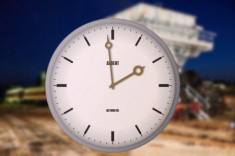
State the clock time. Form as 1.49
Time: 1.59
